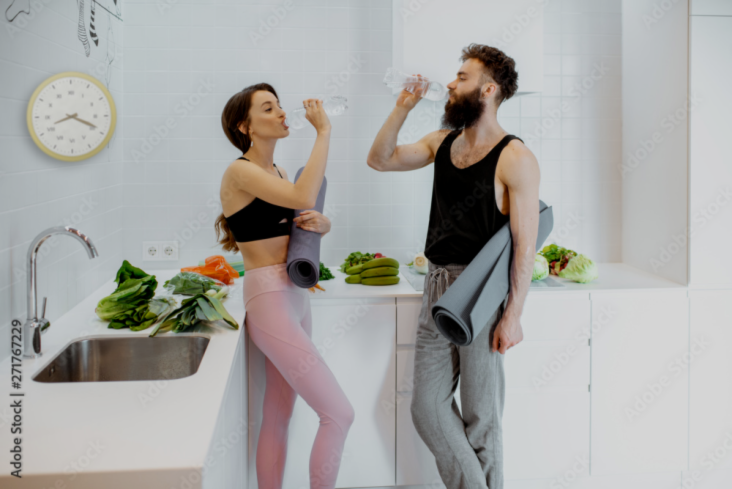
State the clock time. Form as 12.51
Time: 8.19
